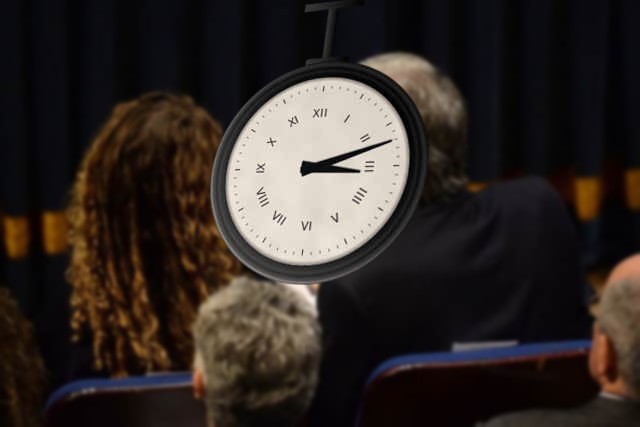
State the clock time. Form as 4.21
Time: 3.12
